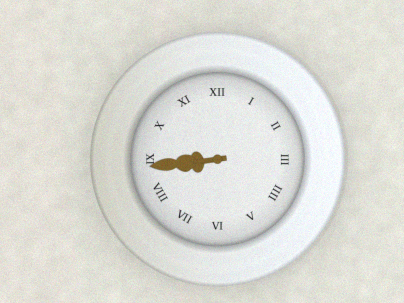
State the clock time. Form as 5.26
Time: 8.44
